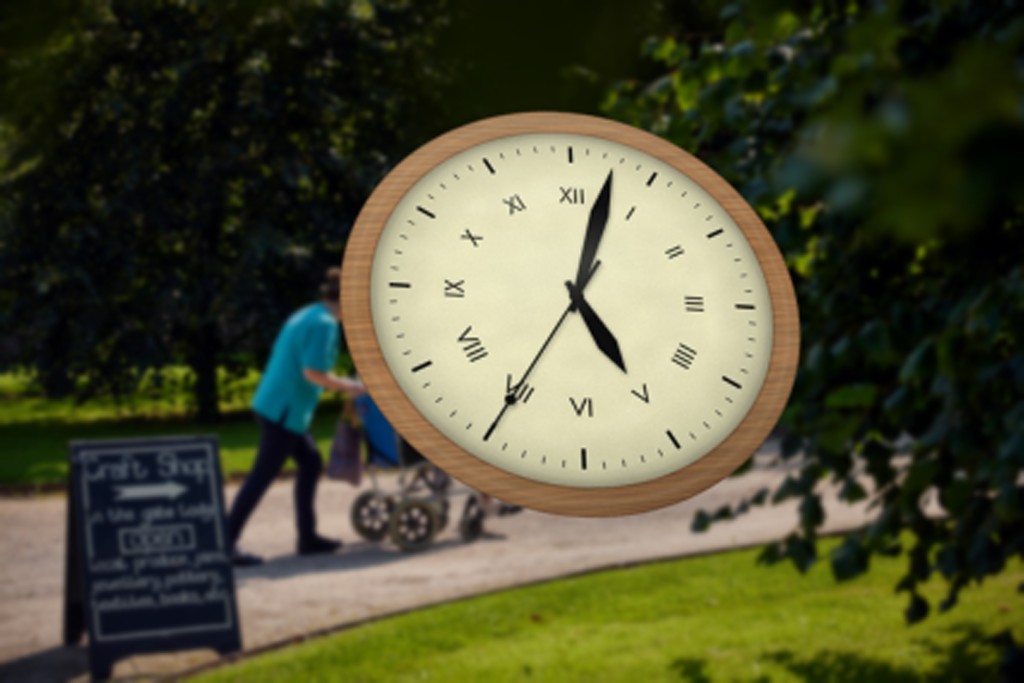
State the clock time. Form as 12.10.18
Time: 5.02.35
